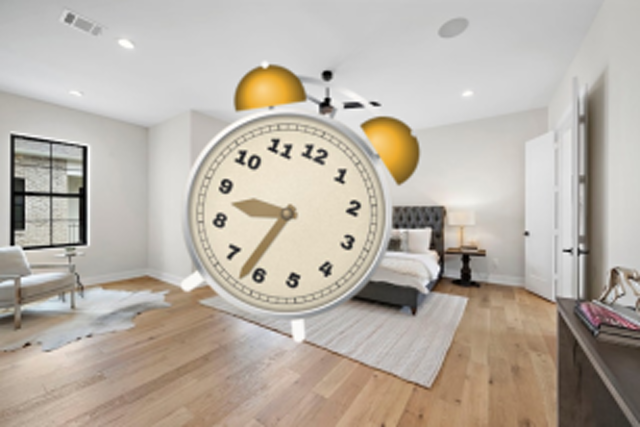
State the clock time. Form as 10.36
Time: 8.32
